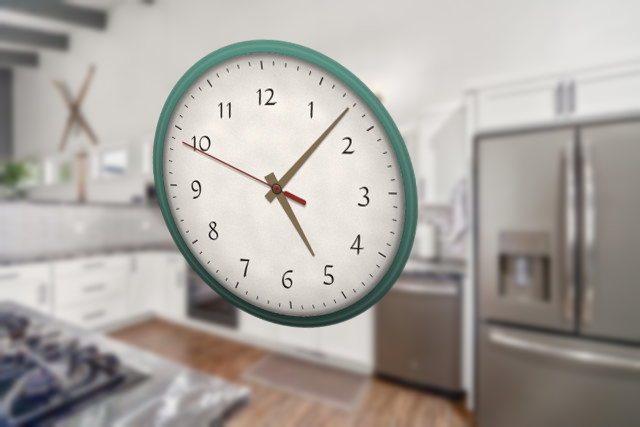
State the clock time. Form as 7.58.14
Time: 5.07.49
